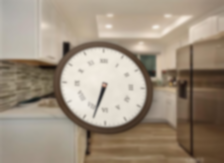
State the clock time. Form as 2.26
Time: 6.33
